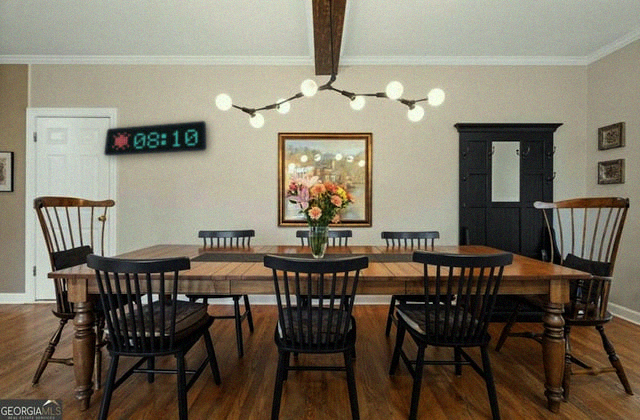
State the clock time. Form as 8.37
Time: 8.10
